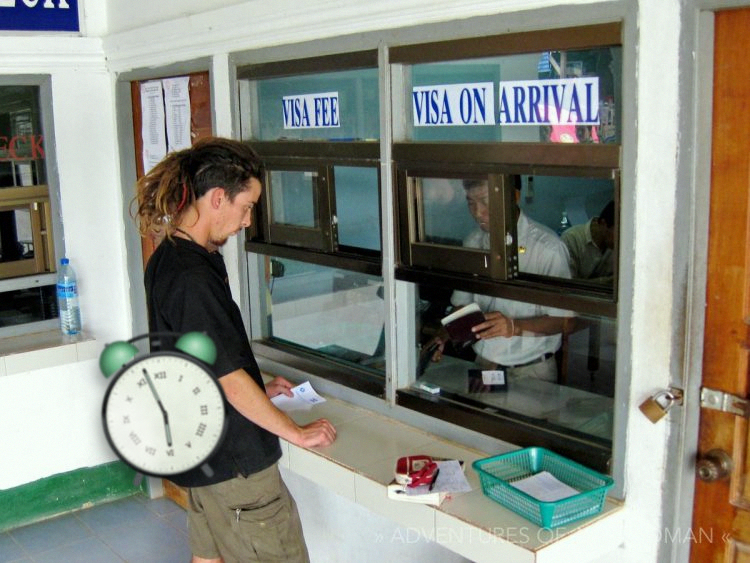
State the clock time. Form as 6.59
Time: 5.57
